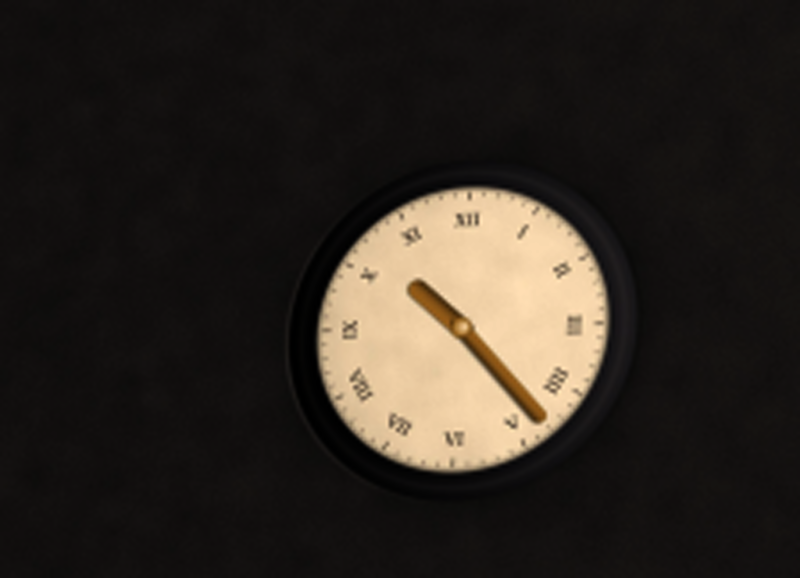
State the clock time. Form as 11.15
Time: 10.23
